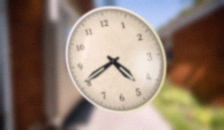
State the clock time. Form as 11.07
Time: 4.41
